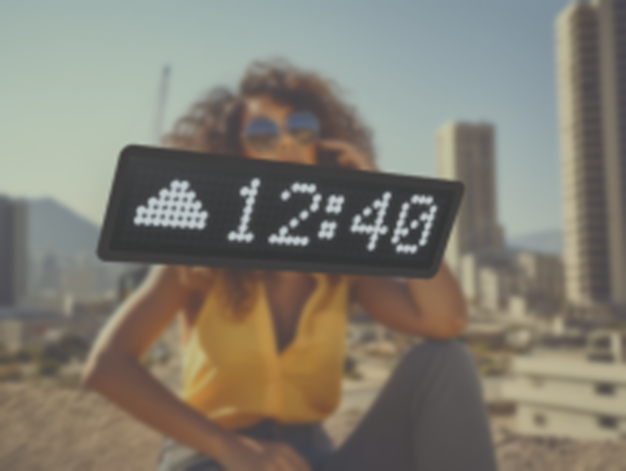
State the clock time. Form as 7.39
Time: 12.40
